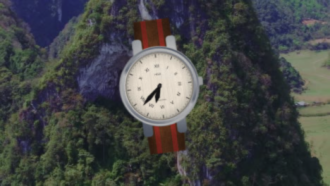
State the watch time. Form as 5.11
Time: 6.38
